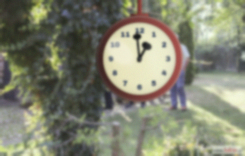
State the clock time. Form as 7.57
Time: 12.59
